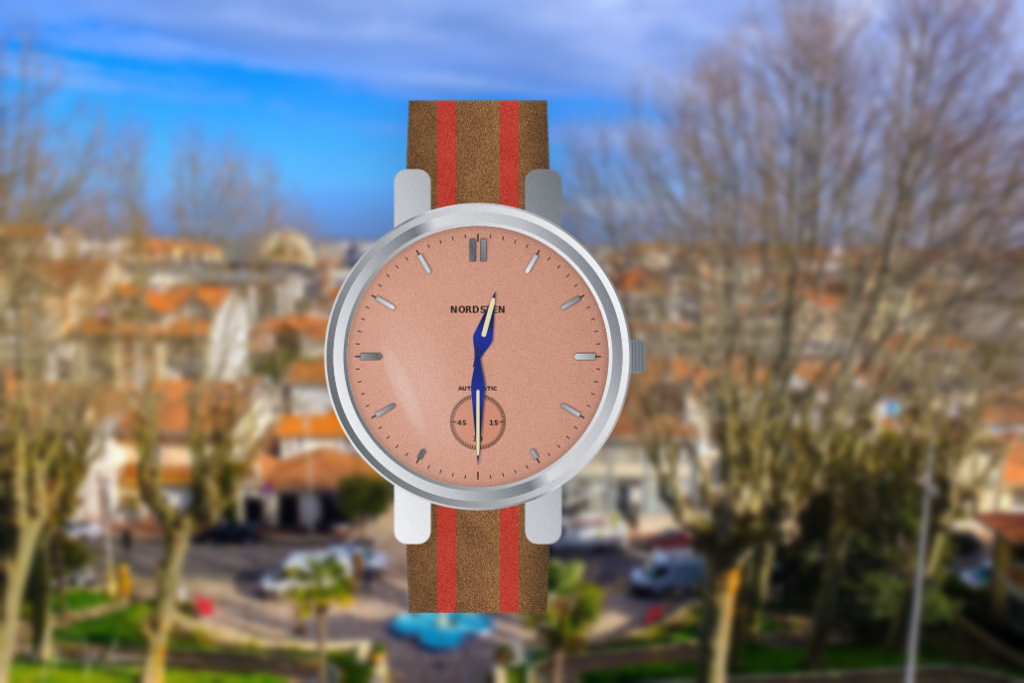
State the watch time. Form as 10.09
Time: 12.30
